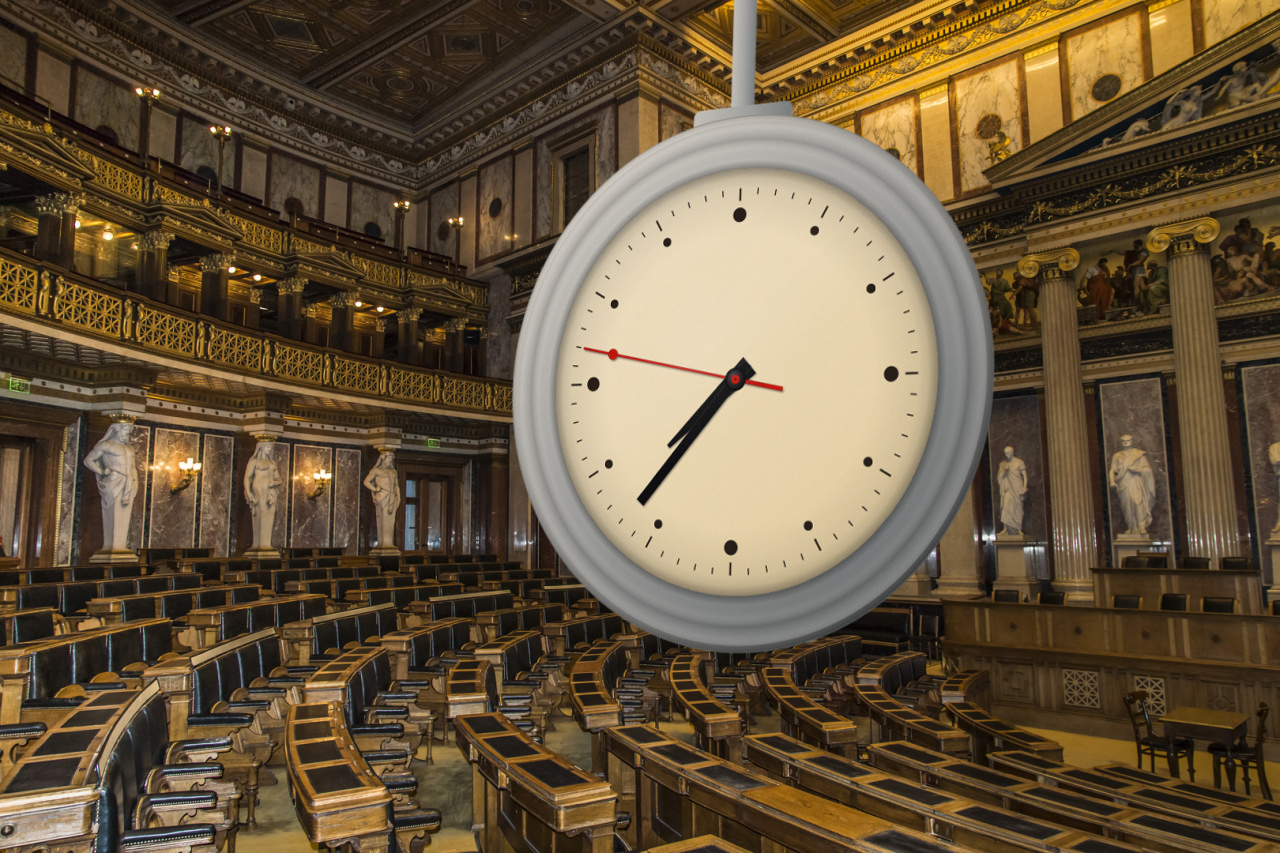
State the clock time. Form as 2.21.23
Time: 7.36.47
